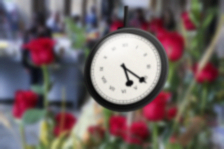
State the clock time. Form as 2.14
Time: 5.21
